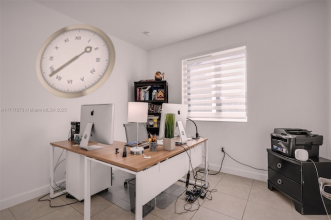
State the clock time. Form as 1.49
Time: 1.38
